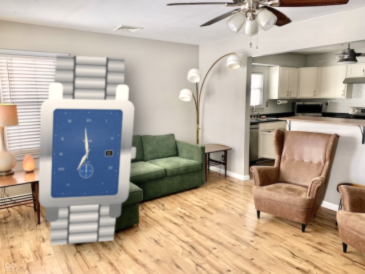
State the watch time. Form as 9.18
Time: 6.59
